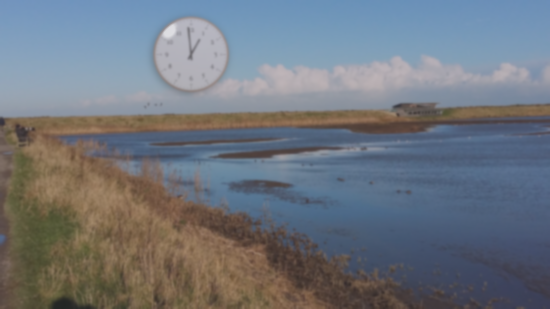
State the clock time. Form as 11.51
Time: 12.59
